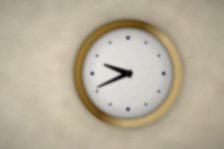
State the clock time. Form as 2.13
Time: 9.41
